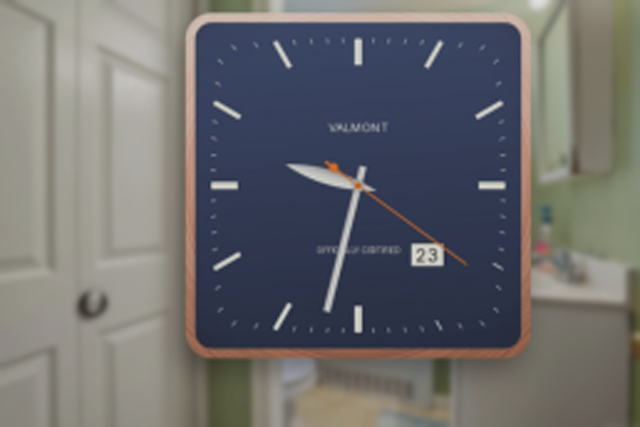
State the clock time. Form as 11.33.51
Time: 9.32.21
